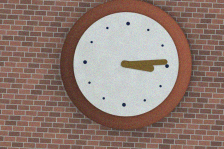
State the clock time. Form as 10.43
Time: 3.14
